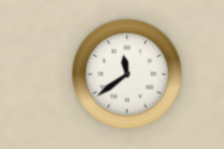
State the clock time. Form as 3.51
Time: 11.39
